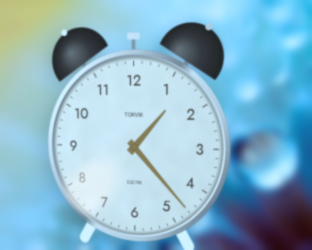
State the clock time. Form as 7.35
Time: 1.23
